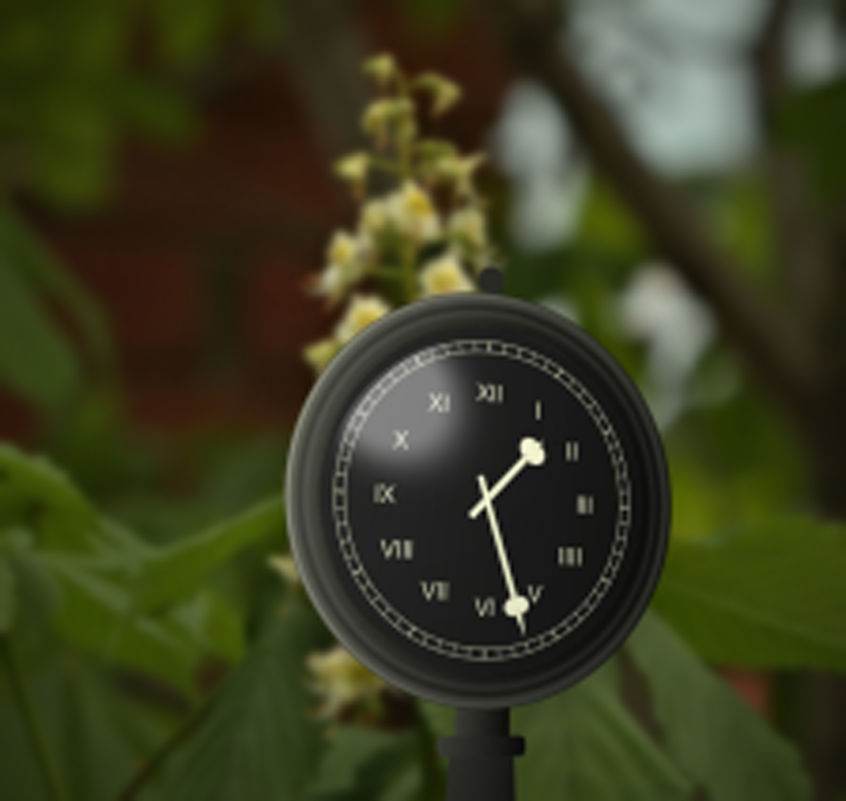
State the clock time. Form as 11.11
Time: 1.27
